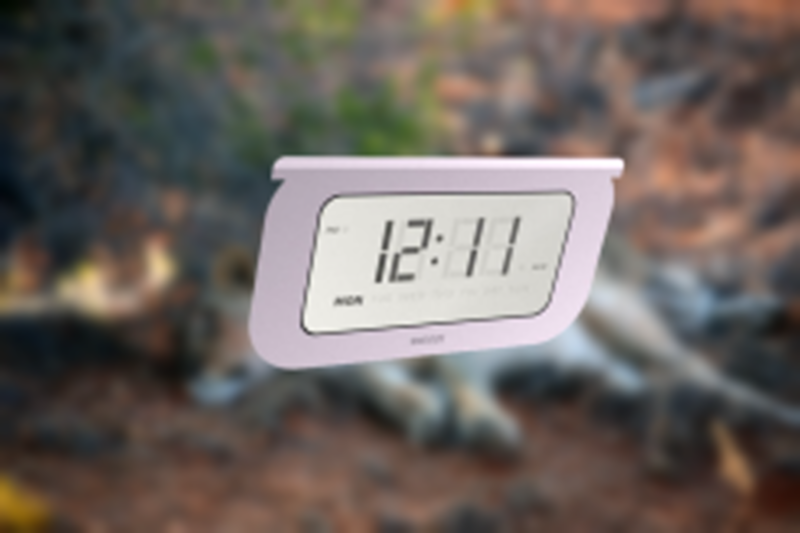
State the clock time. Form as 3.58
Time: 12.11
